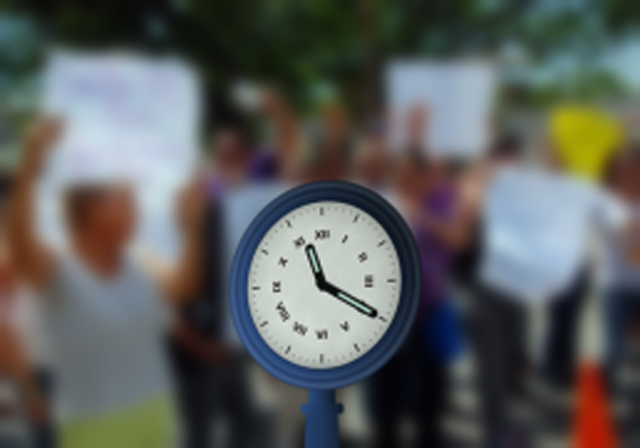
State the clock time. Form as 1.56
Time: 11.20
